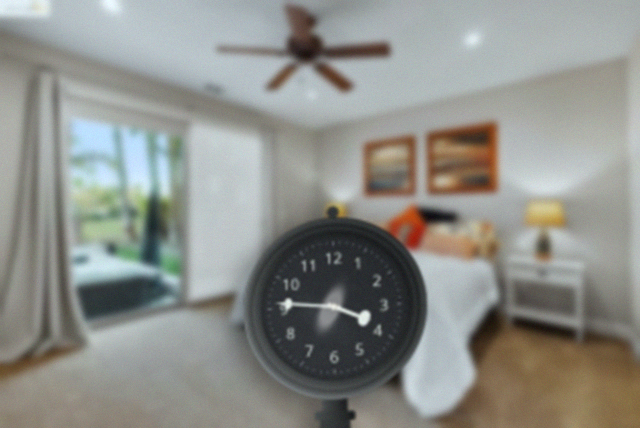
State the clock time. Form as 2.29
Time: 3.46
